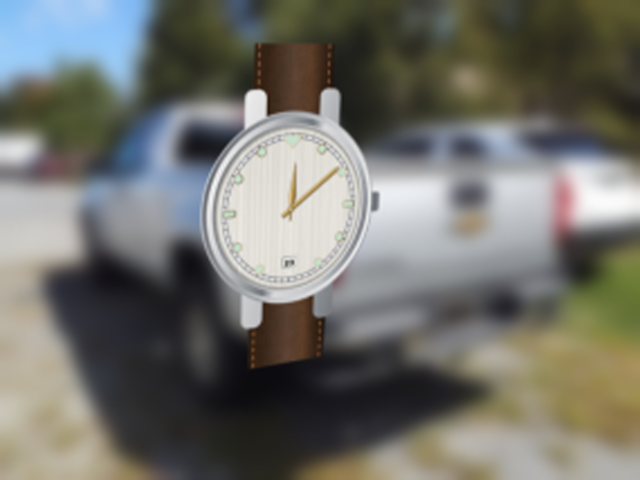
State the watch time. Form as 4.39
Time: 12.09
